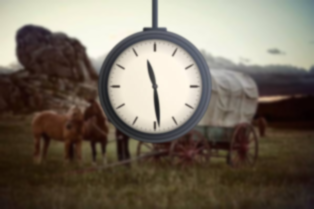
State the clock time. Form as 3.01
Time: 11.29
